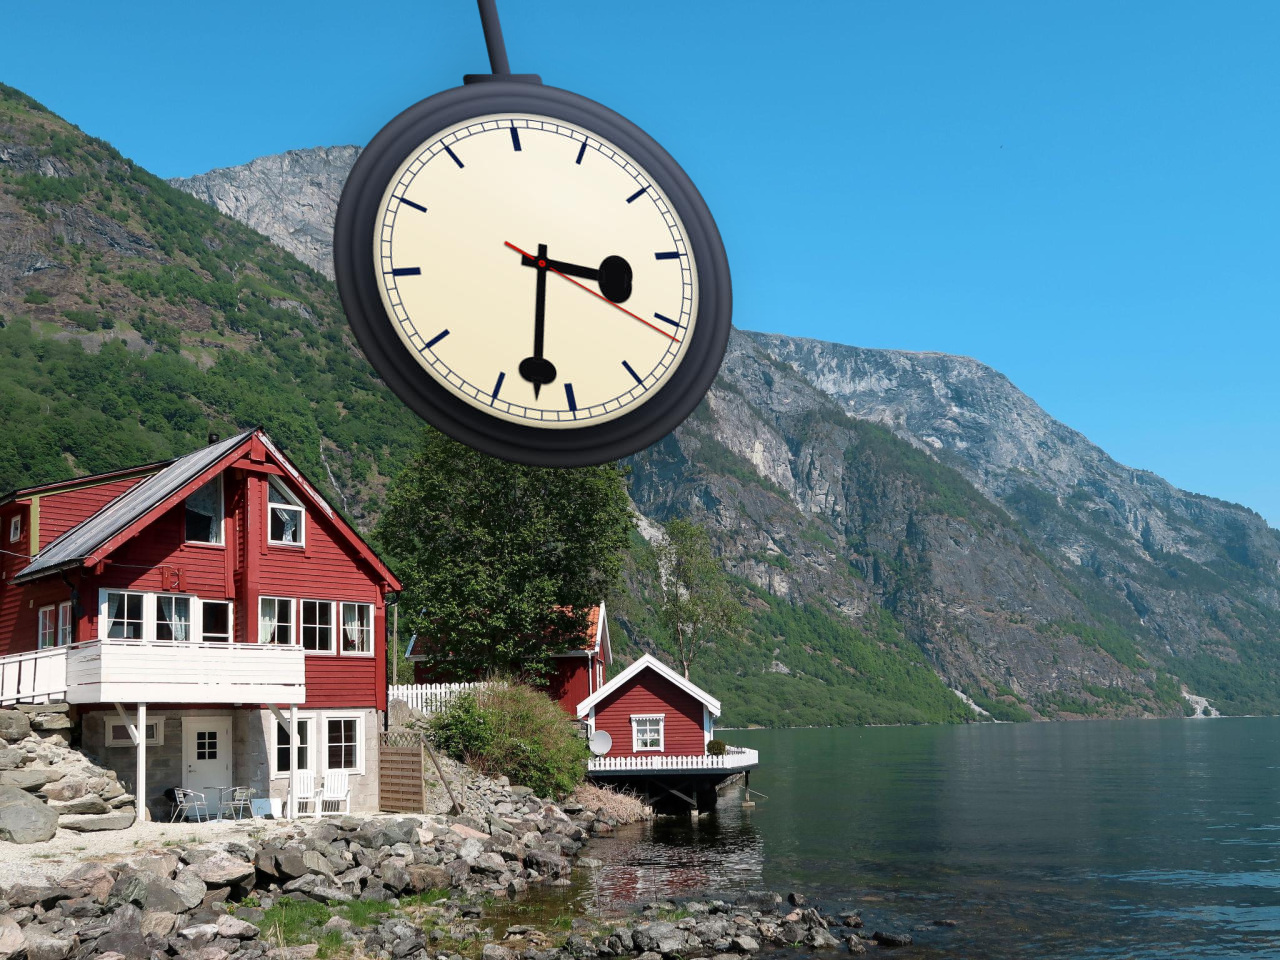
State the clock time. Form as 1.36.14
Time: 3.32.21
